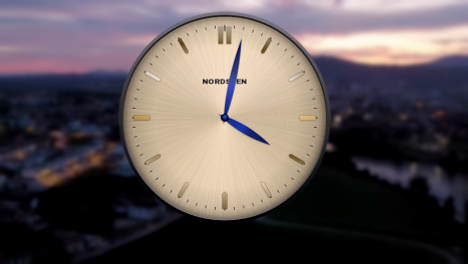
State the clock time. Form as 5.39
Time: 4.02
